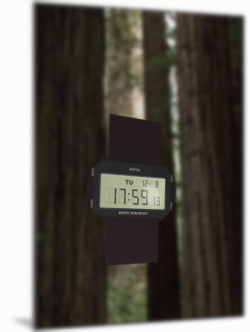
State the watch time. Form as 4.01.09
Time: 17.59.13
